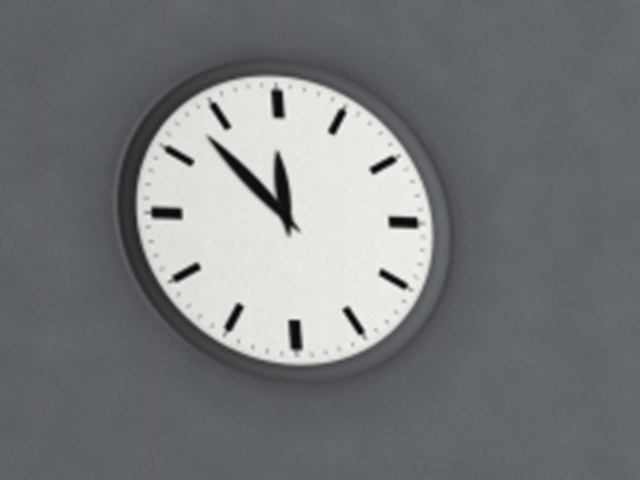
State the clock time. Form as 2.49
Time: 11.53
